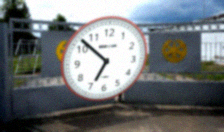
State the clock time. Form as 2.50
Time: 6.52
